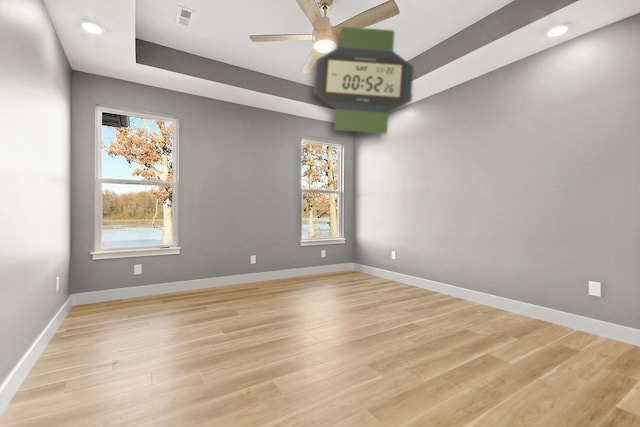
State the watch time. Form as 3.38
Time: 0.52
